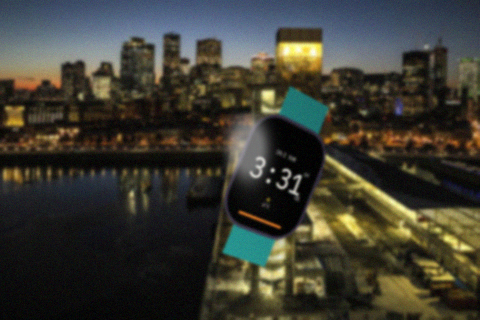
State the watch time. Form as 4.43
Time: 3.31
